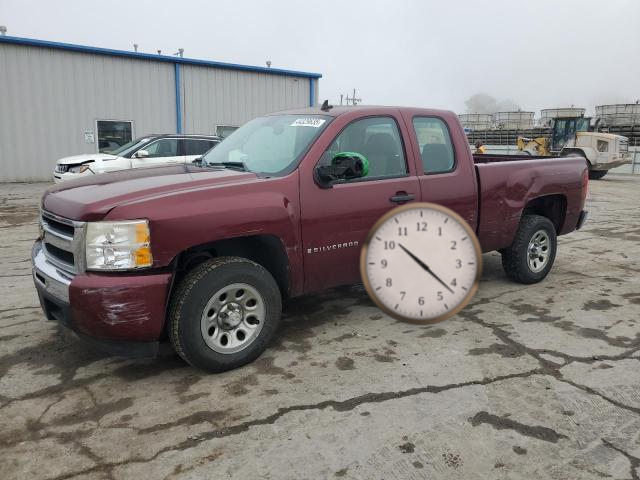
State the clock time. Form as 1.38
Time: 10.22
